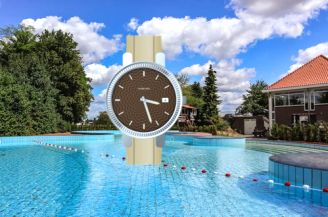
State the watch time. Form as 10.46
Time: 3.27
